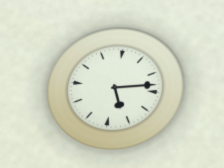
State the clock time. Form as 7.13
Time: 5.13
